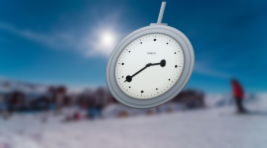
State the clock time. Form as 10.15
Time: 2.38
